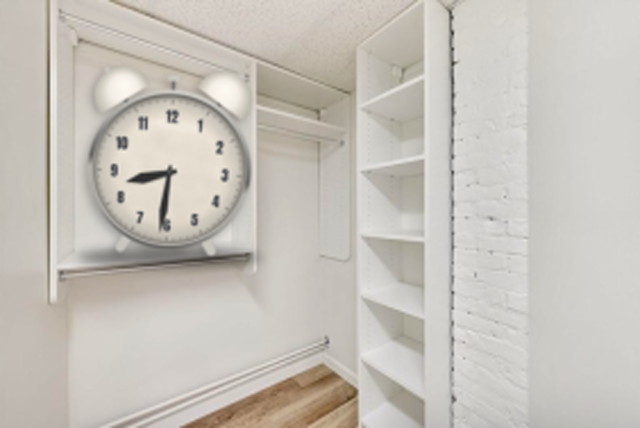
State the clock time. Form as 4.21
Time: 8.31
